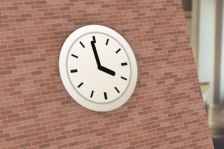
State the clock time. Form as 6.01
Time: 3.59
